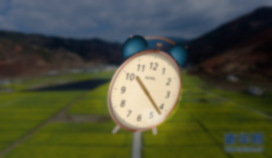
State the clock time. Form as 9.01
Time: 10.22
